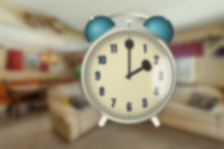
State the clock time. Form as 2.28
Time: 2.00
